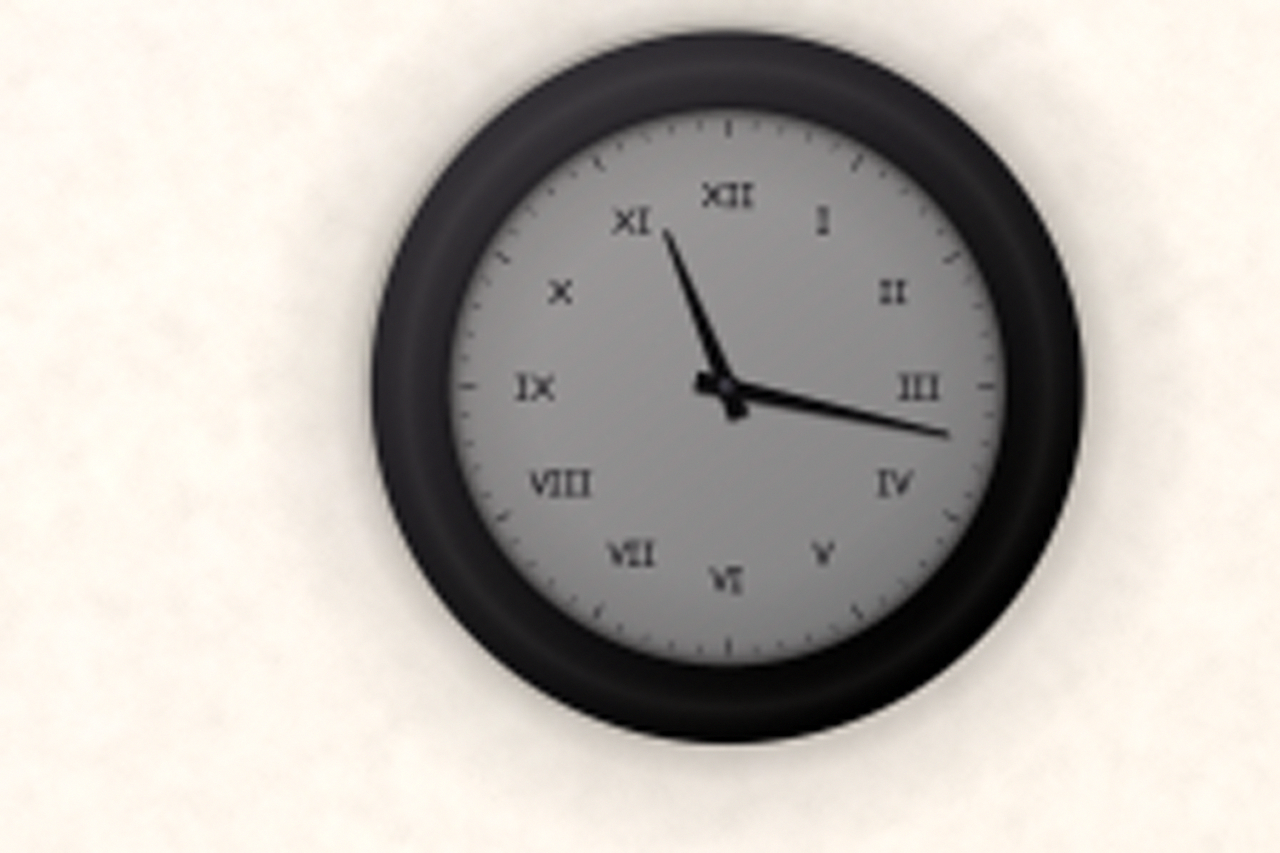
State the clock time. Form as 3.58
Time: 11.17
